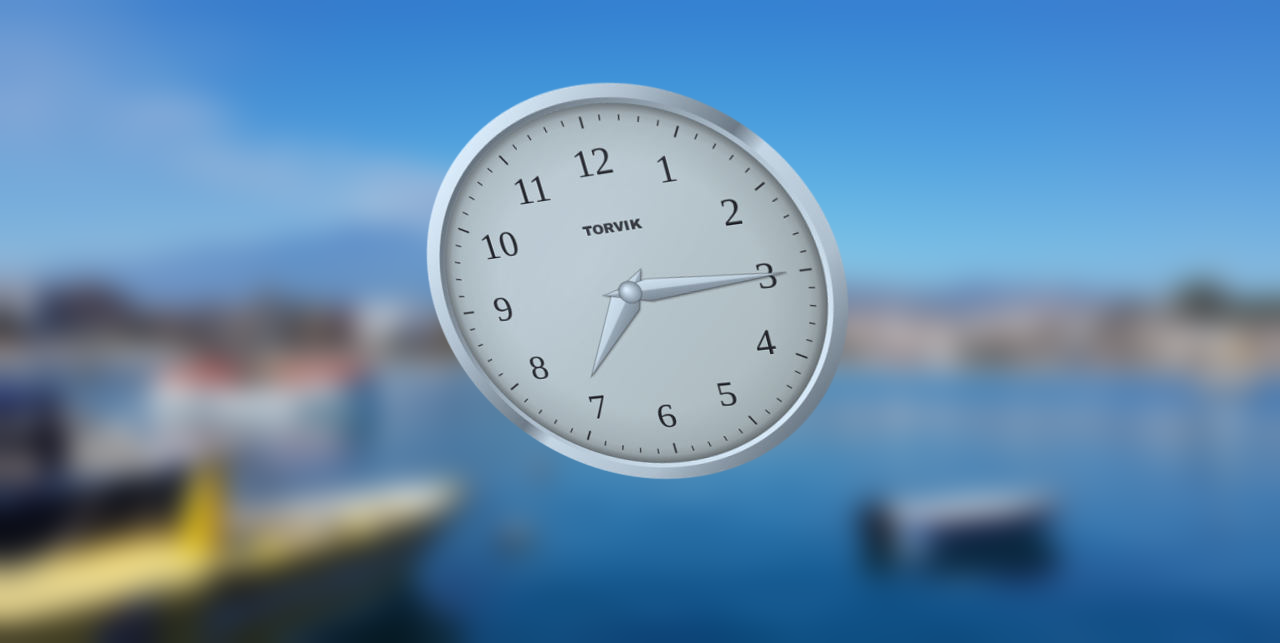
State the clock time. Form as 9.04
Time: 7.15
